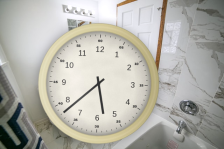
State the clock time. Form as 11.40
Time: 5.38
